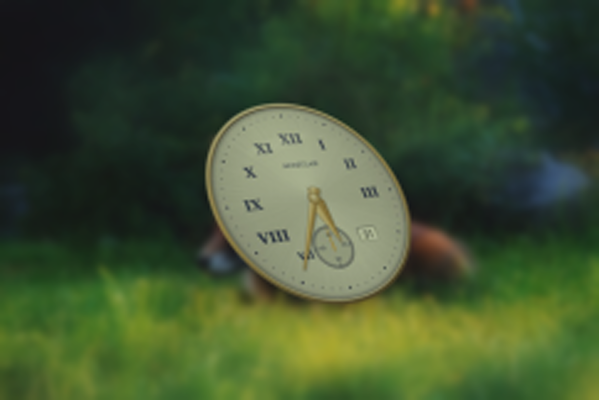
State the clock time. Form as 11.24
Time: 5.35
